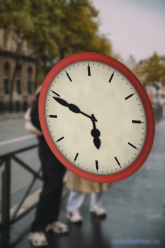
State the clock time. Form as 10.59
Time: 5.49
